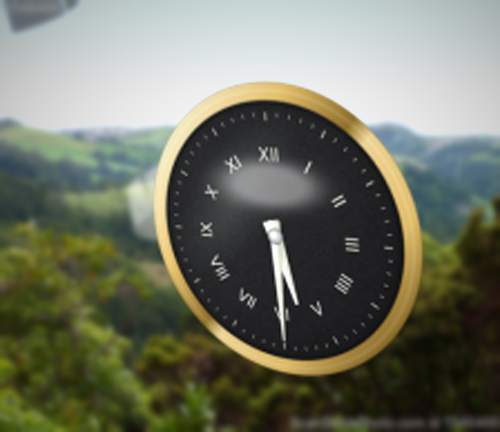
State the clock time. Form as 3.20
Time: 5.30
